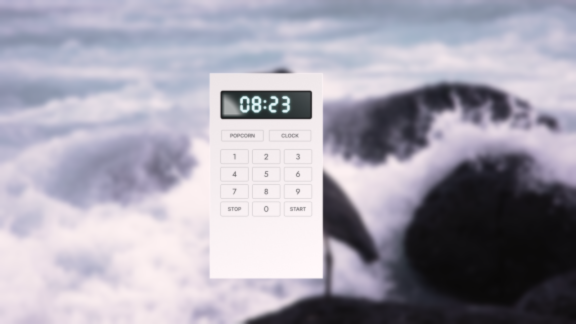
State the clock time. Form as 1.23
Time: 8.23
